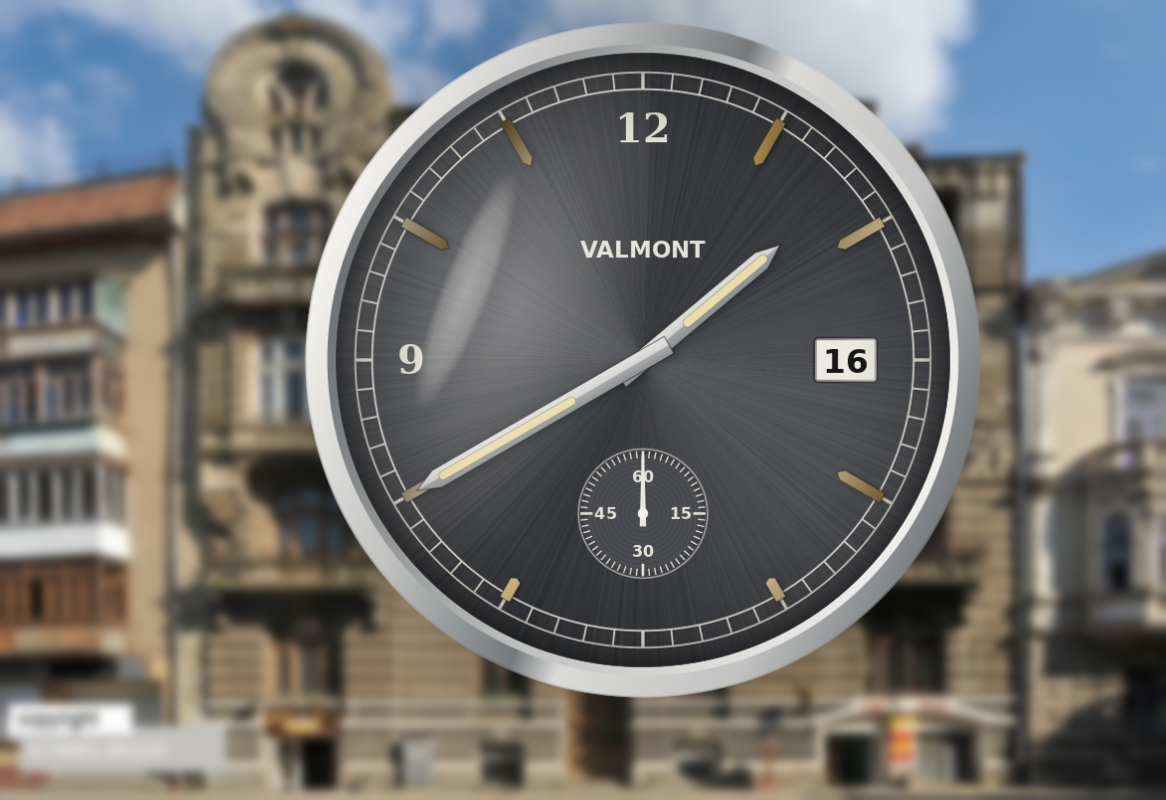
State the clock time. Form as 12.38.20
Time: 1.40.00
